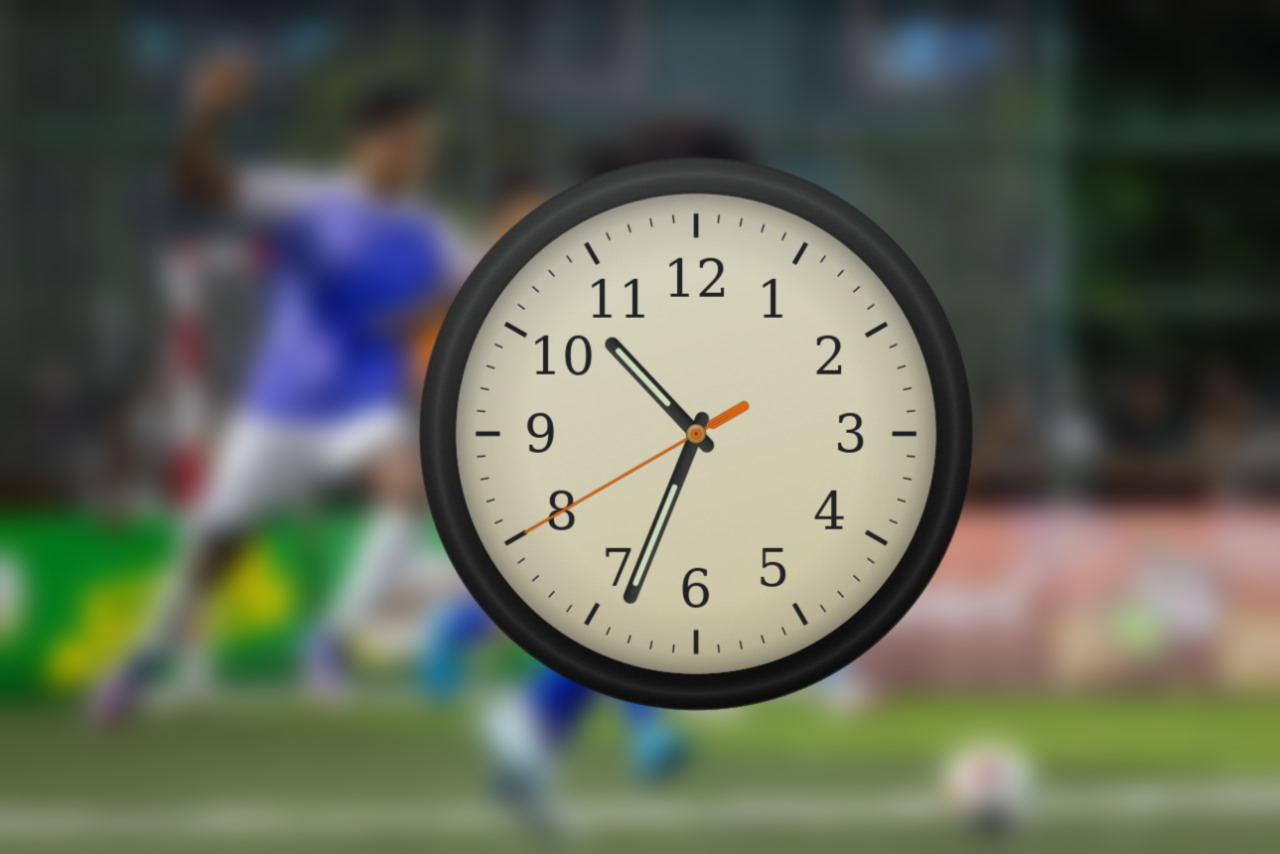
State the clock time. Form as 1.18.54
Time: 10.33.40
